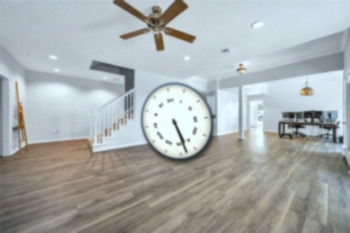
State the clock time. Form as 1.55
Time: 5.28
